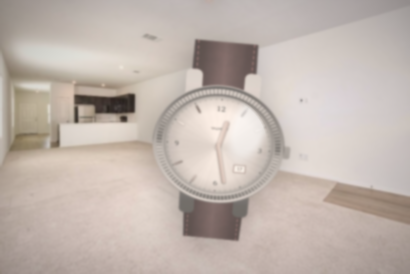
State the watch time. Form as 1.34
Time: 12.28
